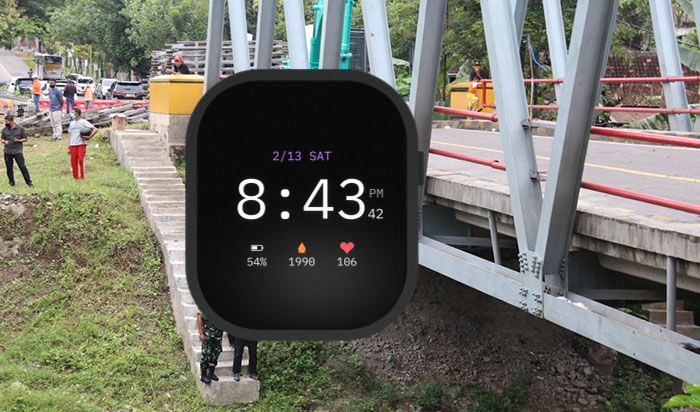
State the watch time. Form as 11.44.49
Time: 8.43.42
